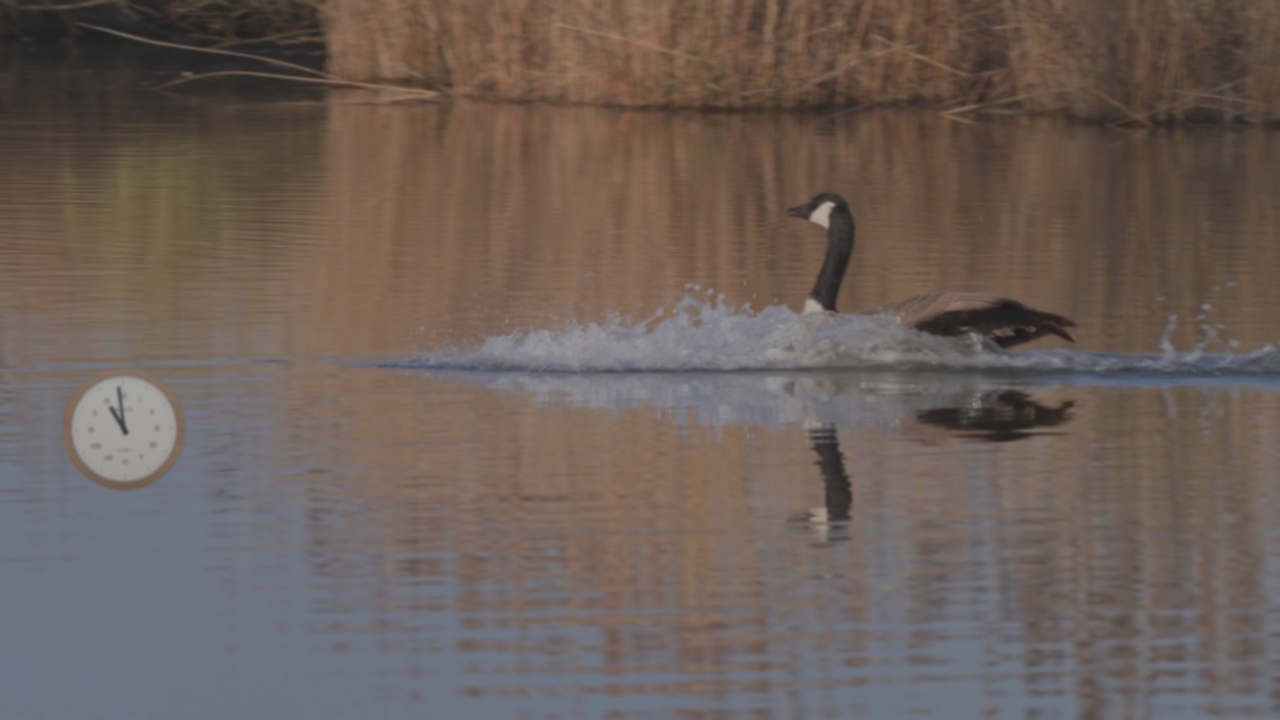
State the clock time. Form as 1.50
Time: 10.59
